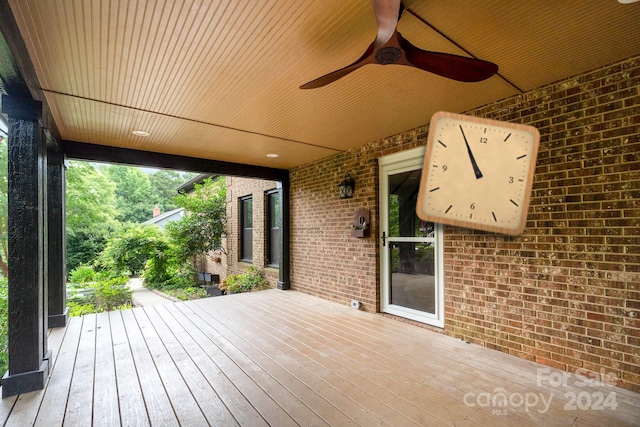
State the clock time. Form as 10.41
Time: 10.55
